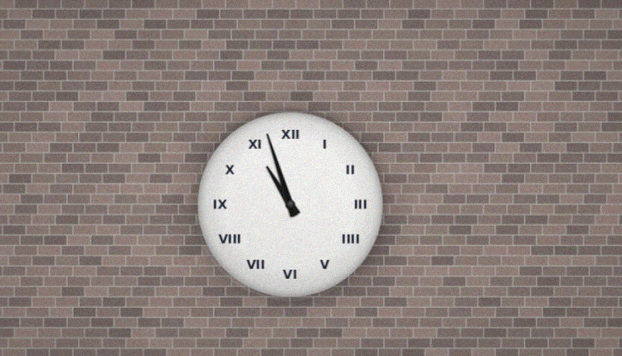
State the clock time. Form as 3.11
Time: 10.57
